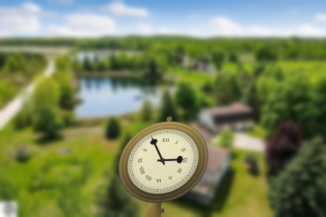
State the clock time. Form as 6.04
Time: 2.55
